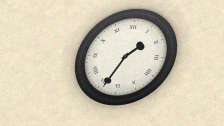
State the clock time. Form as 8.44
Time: 1.34
